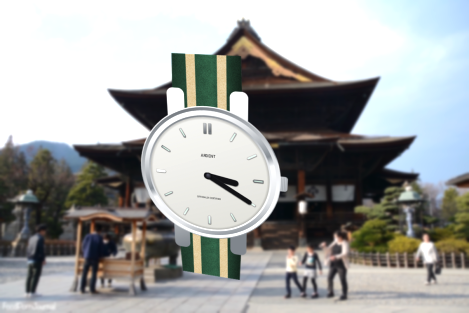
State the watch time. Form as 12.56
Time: 3.20
